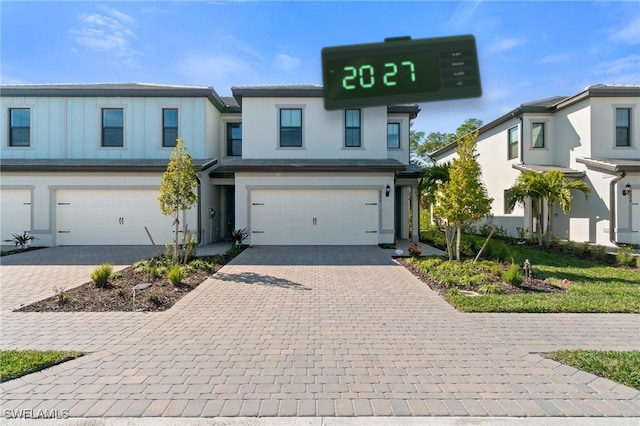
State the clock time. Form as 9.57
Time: 20.27
